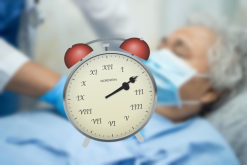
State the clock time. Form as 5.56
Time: 2.10
